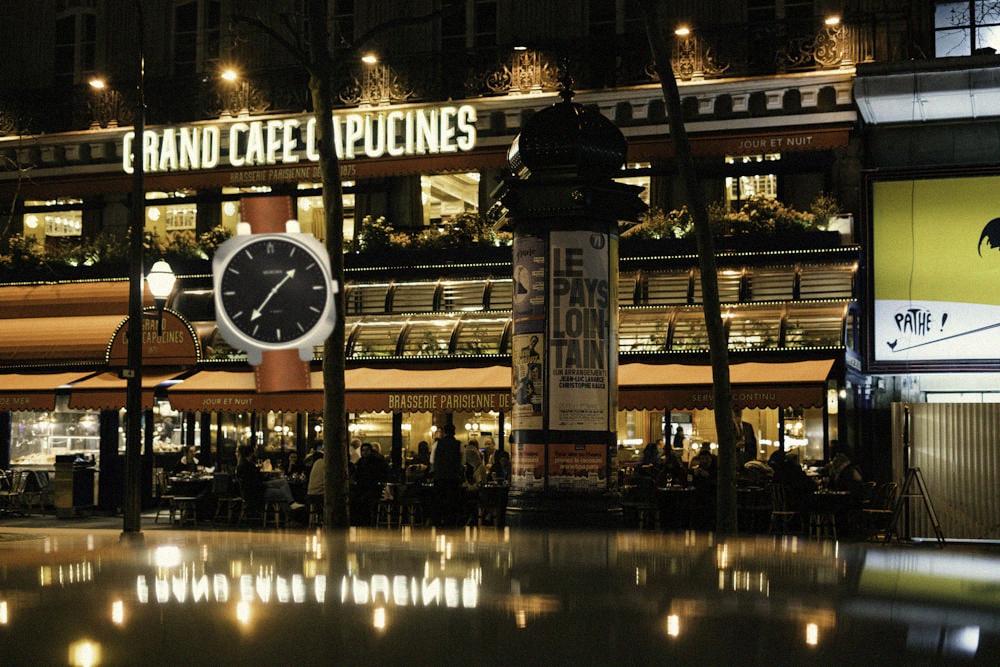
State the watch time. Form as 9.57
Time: 1.37
